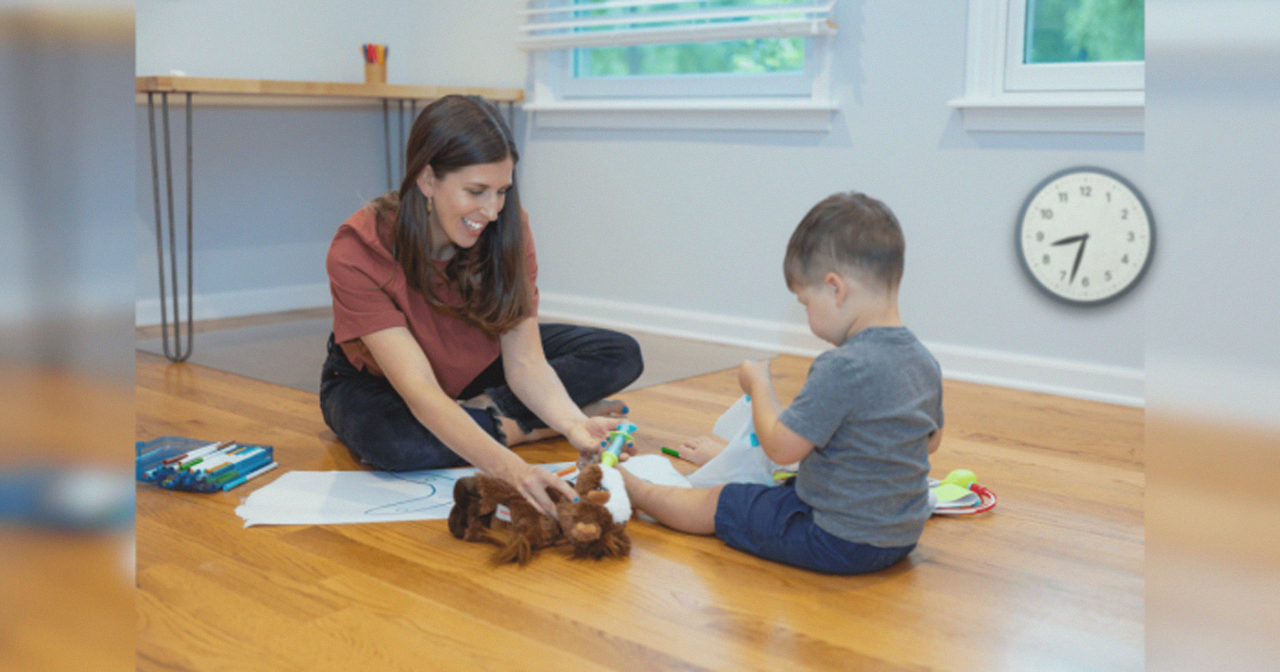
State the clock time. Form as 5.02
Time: 8.33
